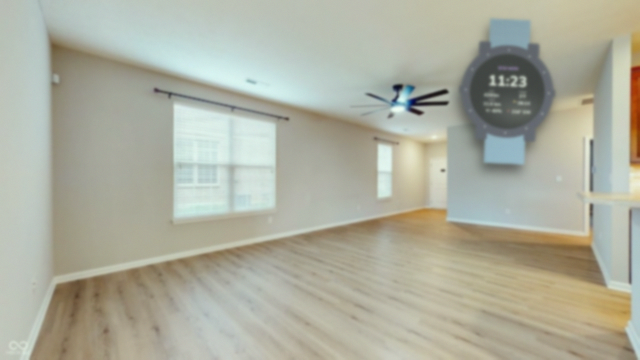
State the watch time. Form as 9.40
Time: 11.23
